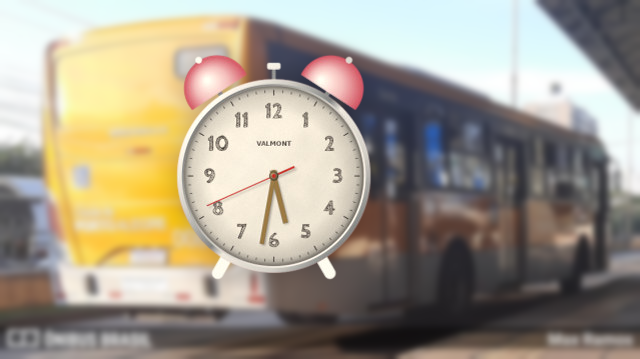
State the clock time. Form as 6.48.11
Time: 5.31.41
